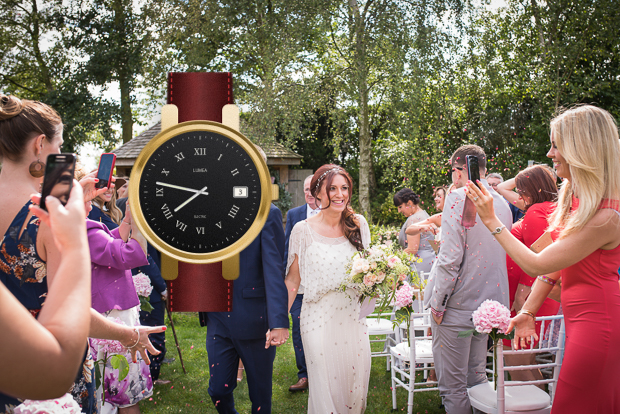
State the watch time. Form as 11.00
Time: 7.47
